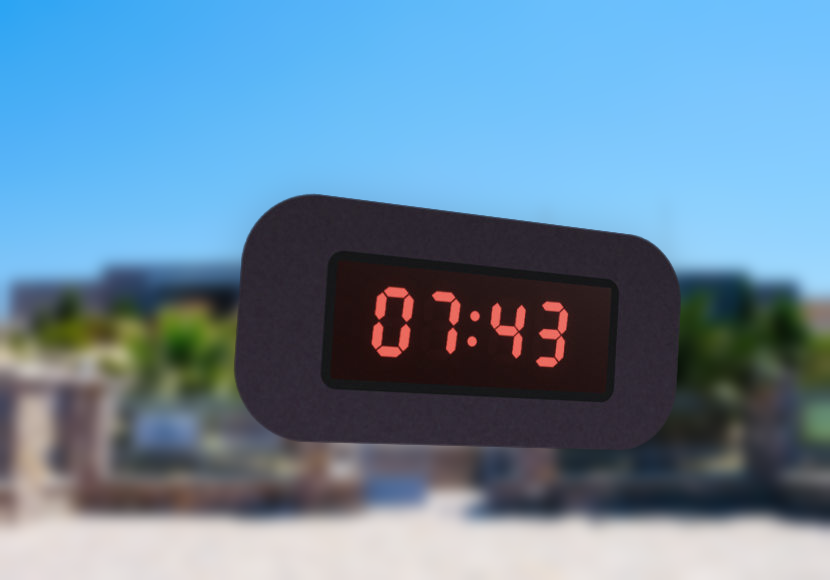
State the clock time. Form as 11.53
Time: 7.43
